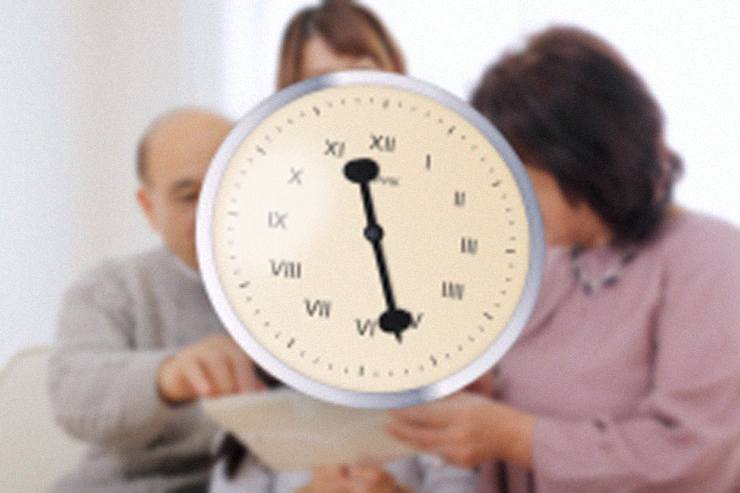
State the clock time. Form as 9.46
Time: 11.27
